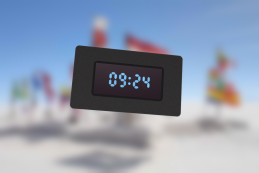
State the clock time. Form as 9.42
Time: 9.24
